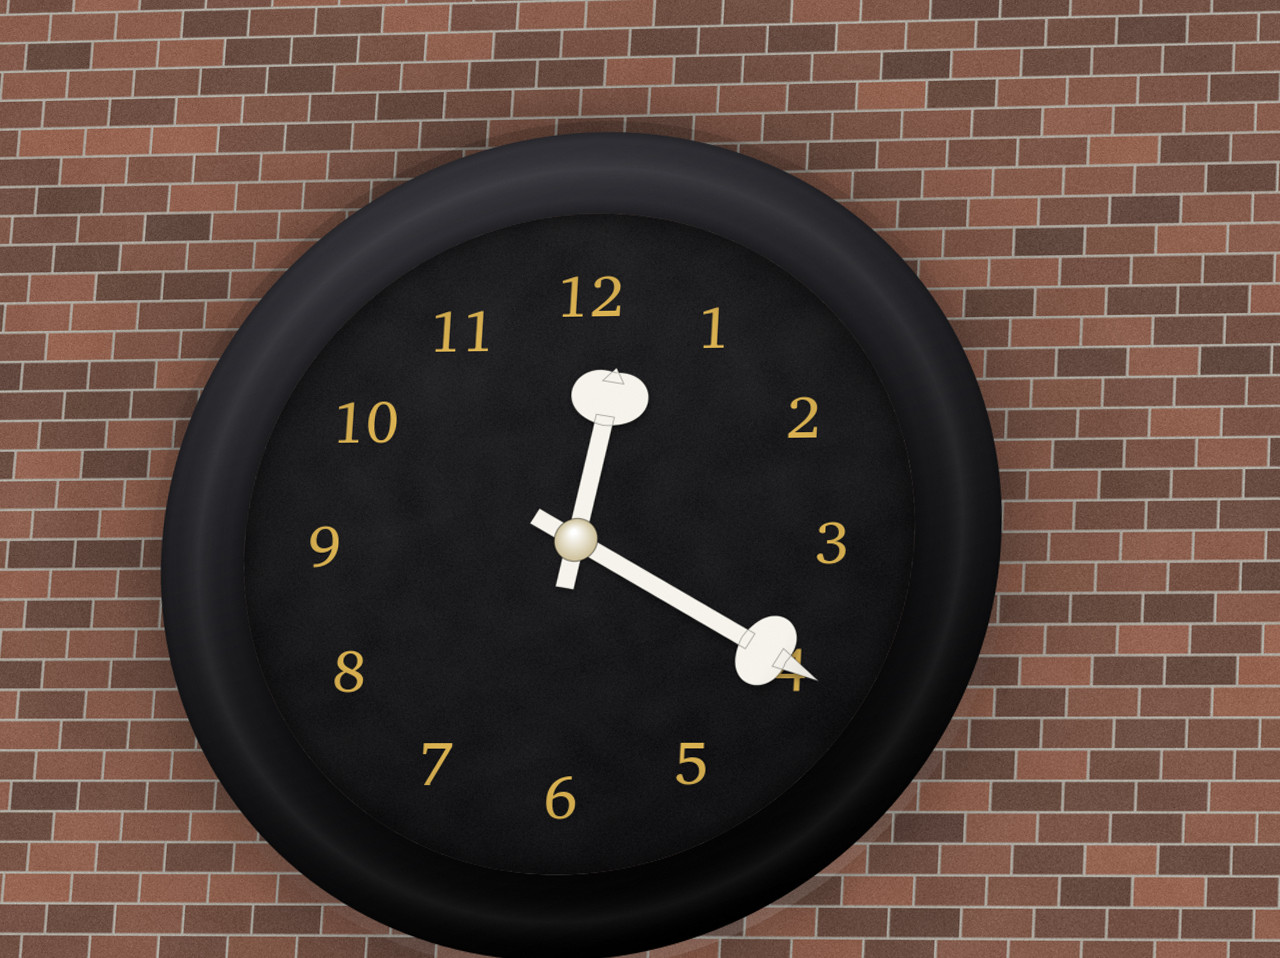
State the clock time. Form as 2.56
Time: 12.20
